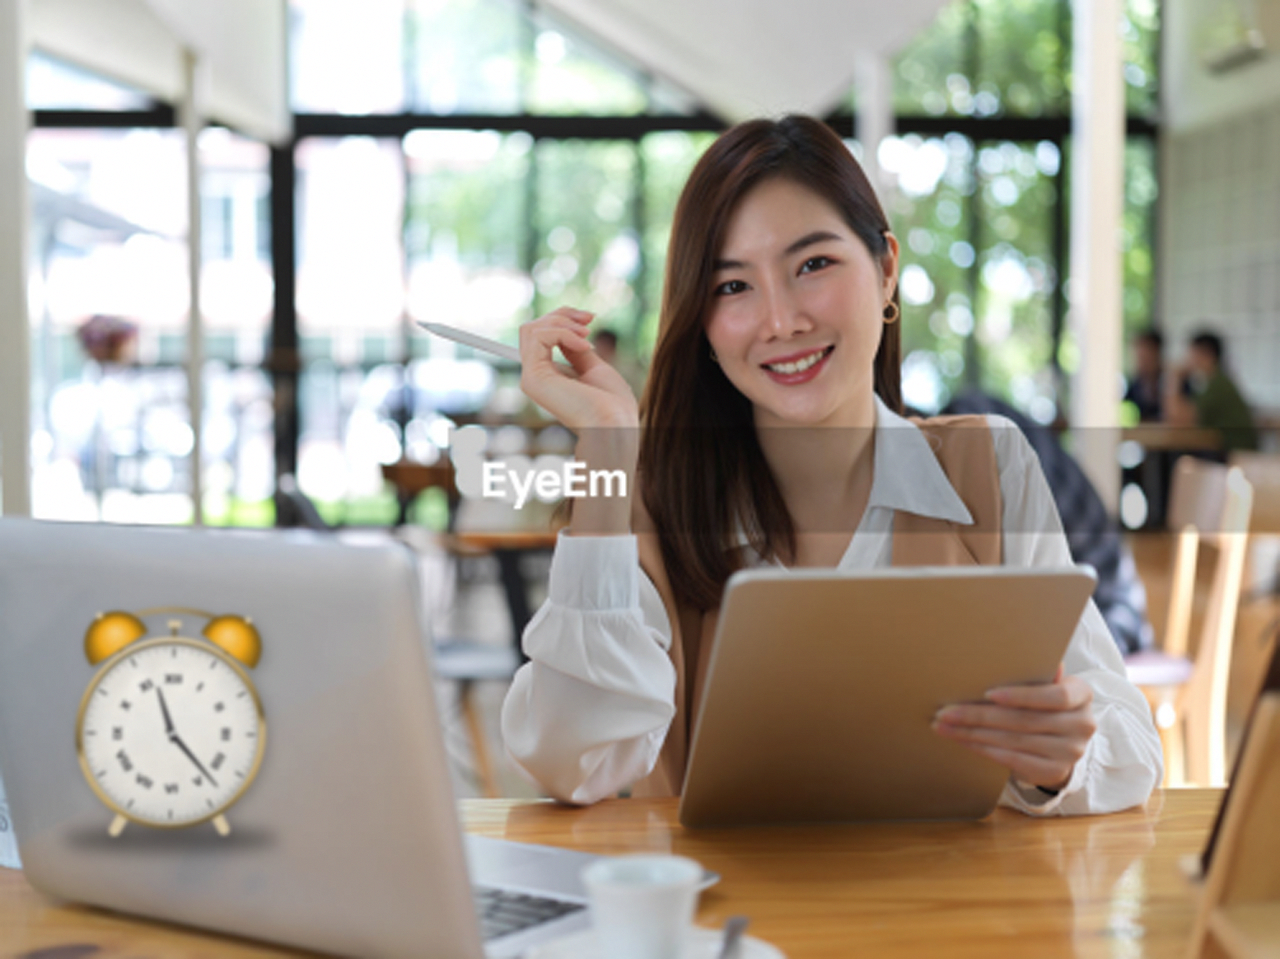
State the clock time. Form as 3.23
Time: 11.23
